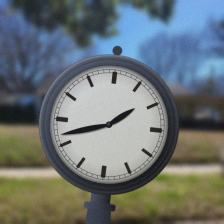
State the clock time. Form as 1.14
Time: 1.42
